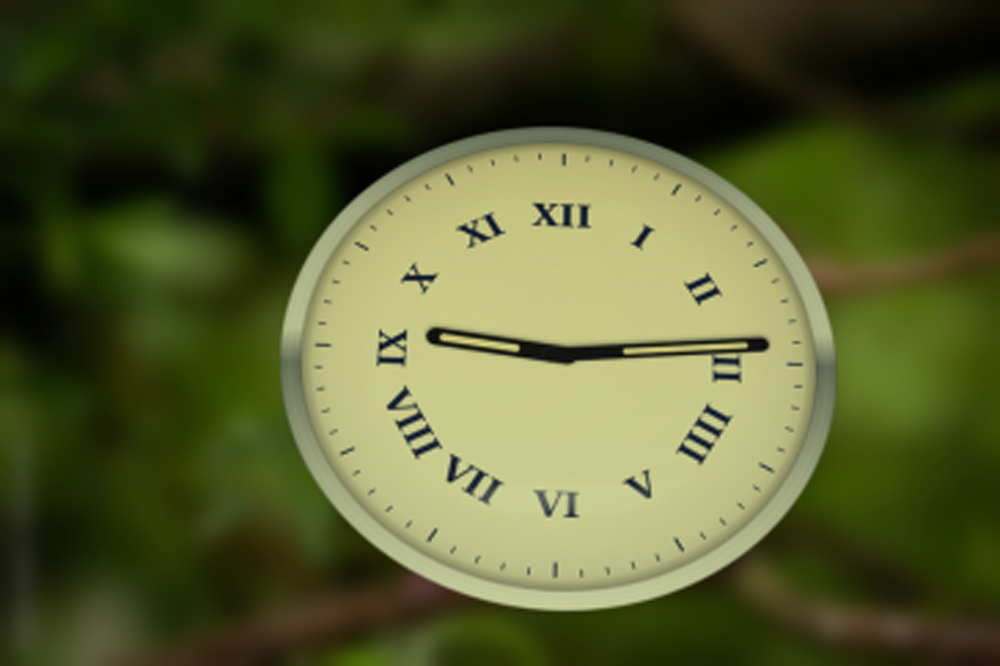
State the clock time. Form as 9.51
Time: 9.14
